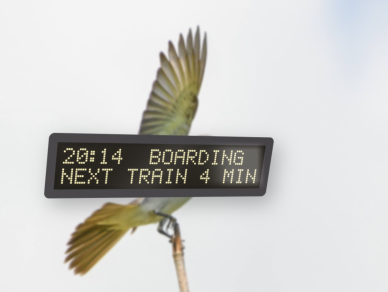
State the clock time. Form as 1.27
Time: 20.14
